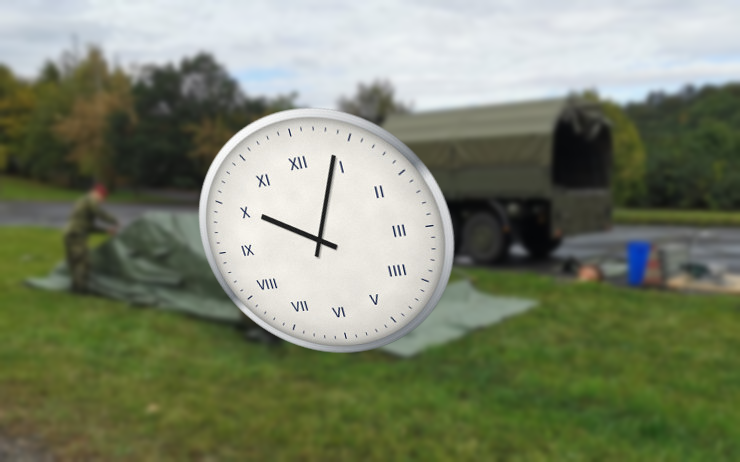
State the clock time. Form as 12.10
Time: 10.04
